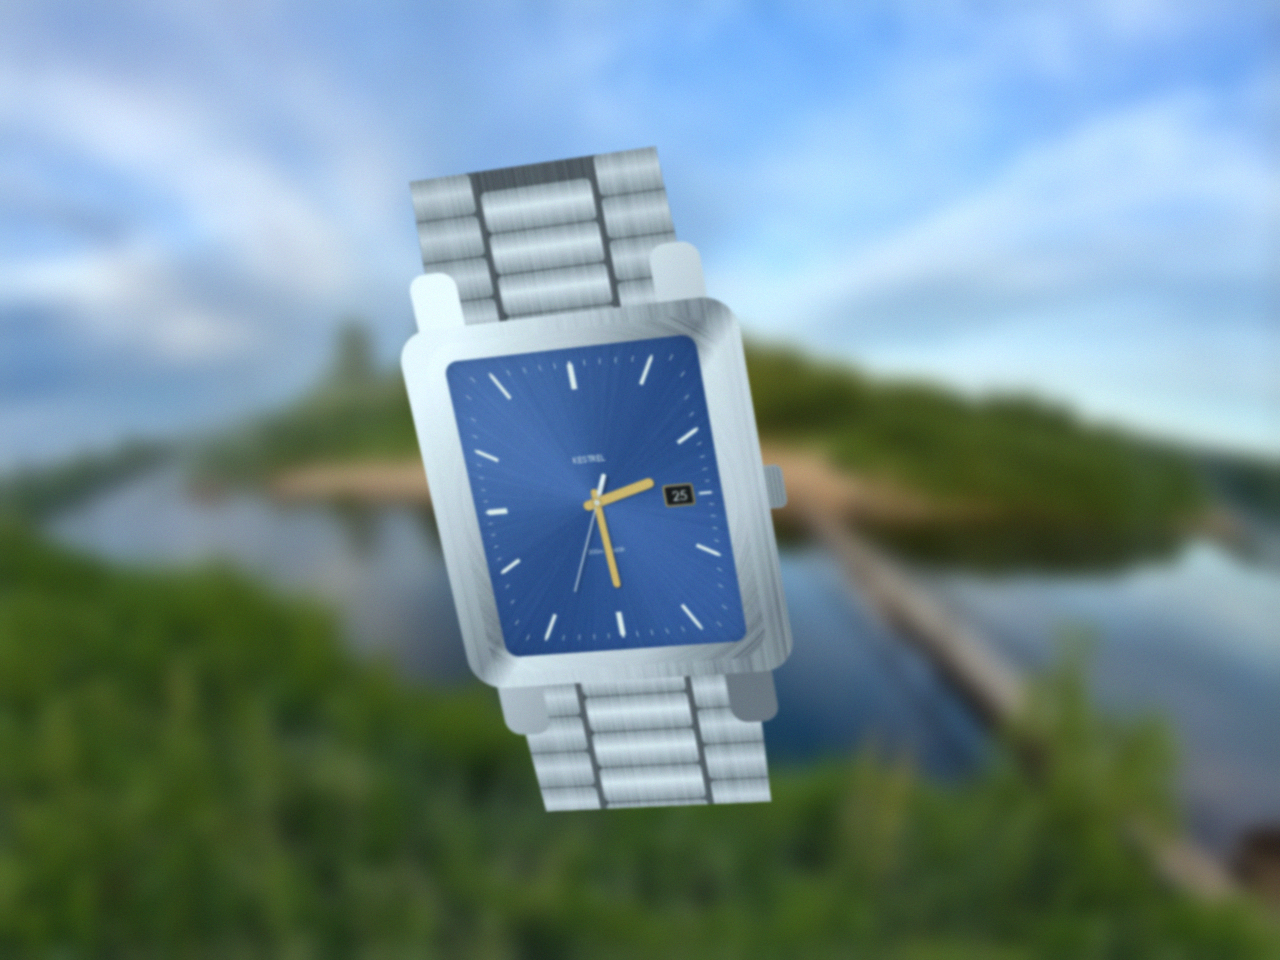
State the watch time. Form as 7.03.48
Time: 2.29.34
